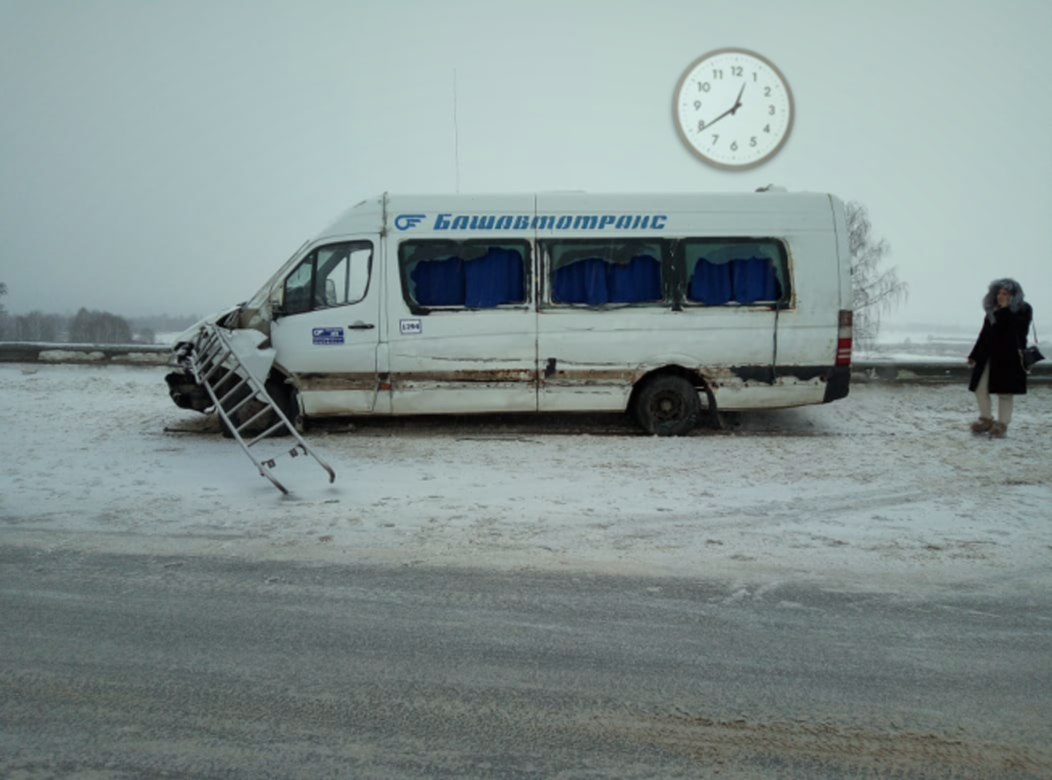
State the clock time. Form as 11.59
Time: 12.39
